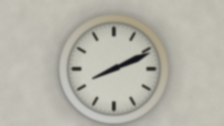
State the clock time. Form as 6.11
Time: 8.11
